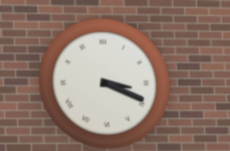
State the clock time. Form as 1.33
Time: 3.19
